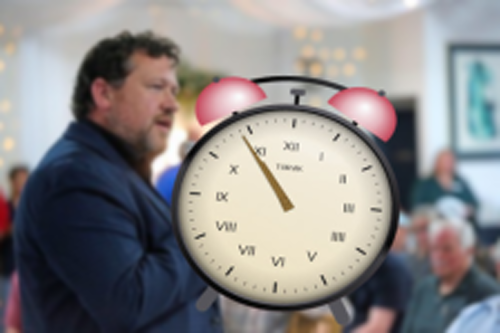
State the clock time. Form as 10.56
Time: 10.54
